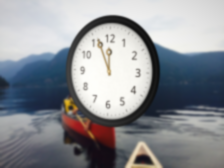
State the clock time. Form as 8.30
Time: 11.56
